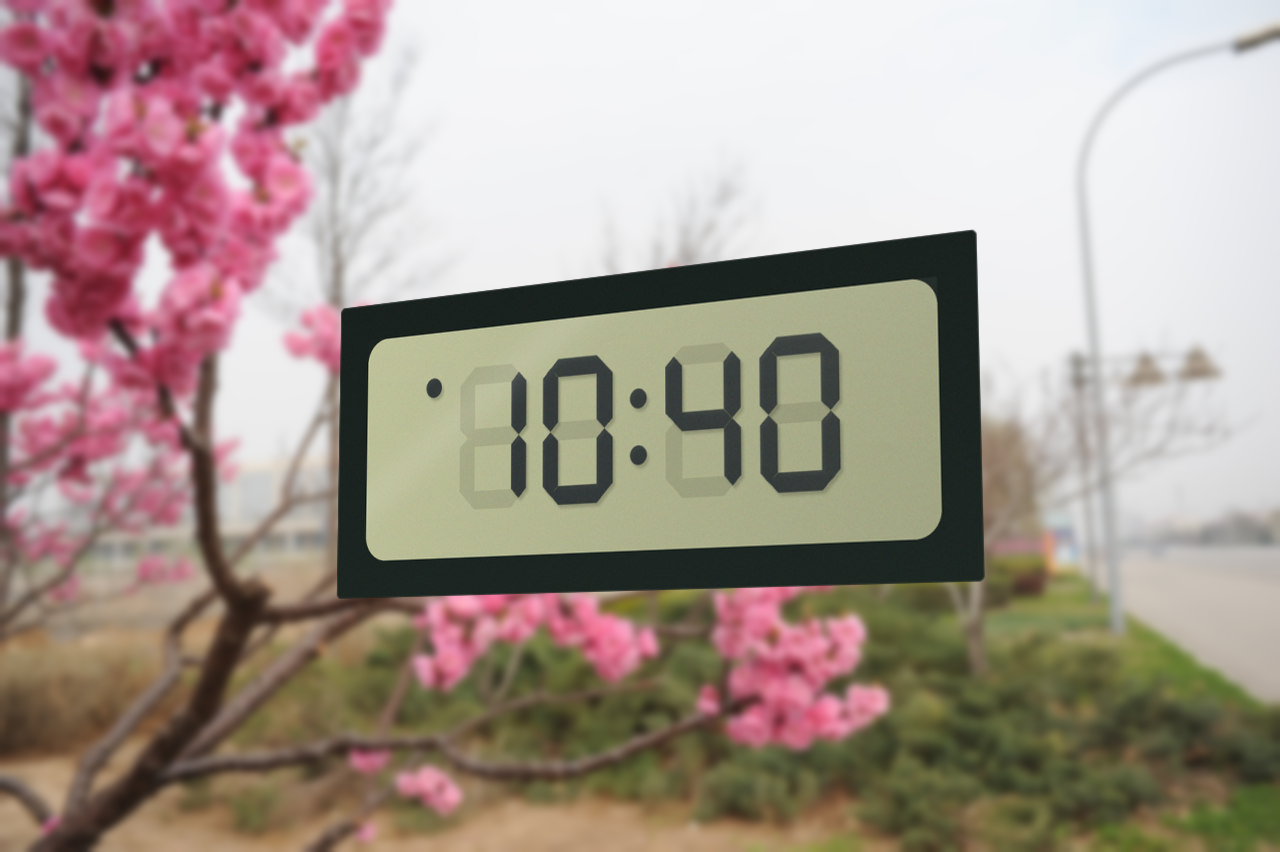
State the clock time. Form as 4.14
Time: 10.40
